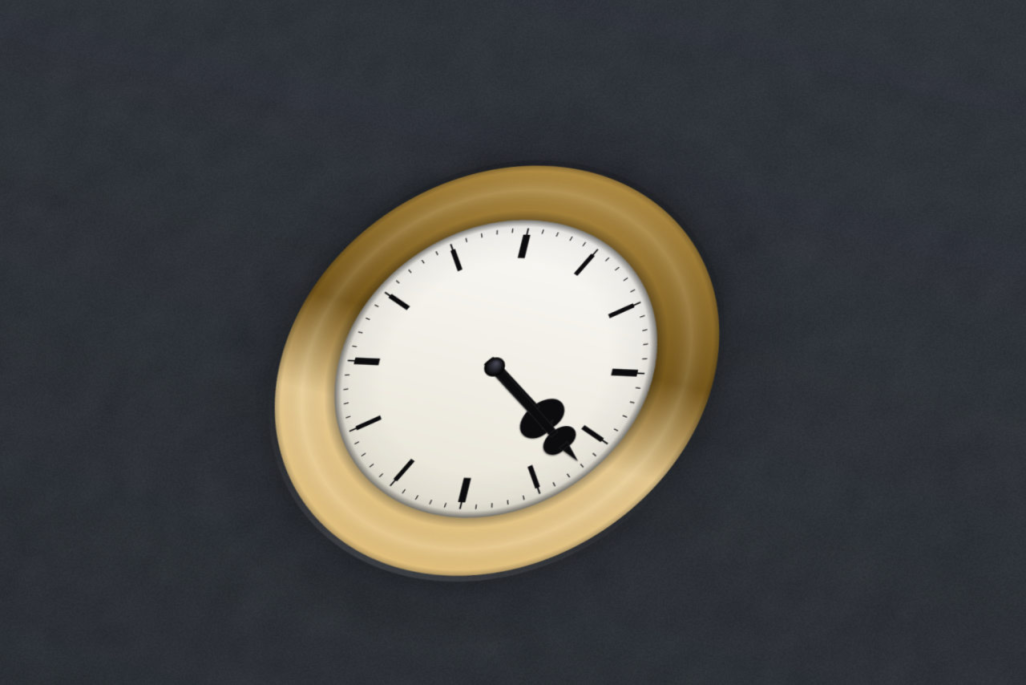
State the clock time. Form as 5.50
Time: 4.22
